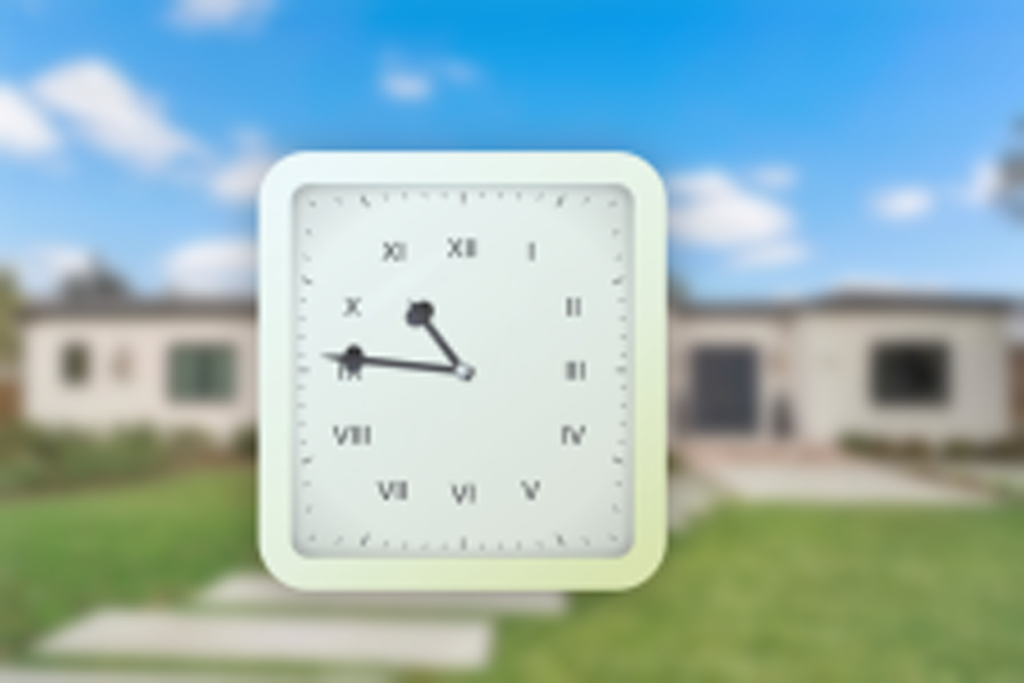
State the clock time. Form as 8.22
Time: 10.46
